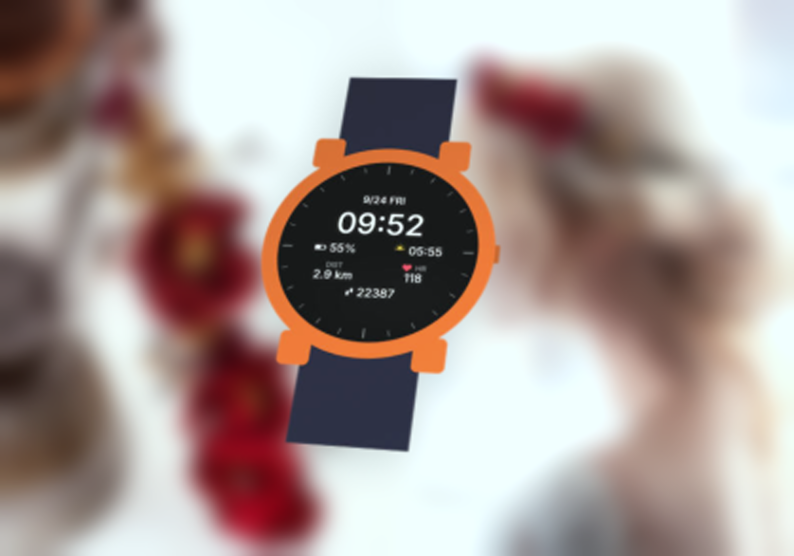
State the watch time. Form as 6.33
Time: 9.52
